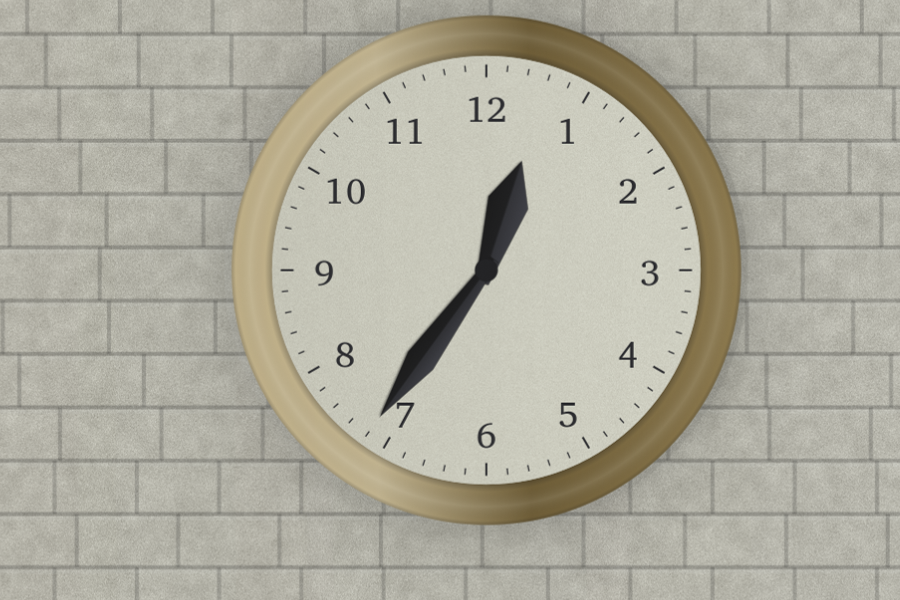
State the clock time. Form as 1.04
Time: 12.36
